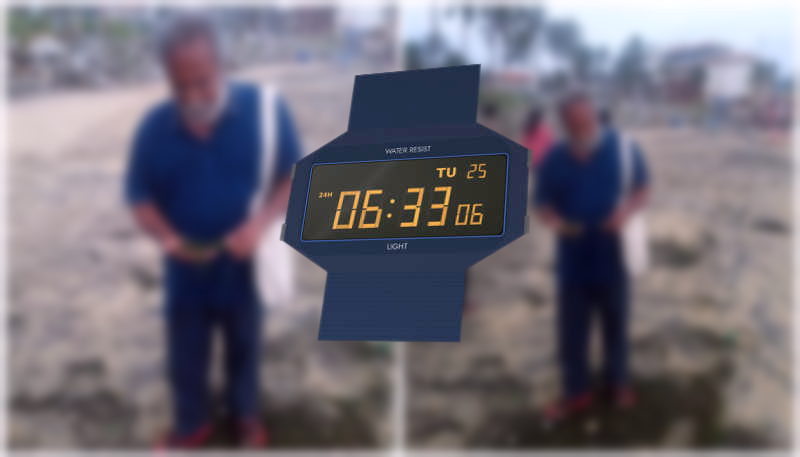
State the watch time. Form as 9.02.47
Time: 6.33.06
